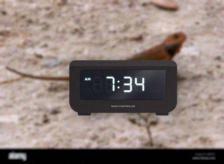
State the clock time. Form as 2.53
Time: 7.34
